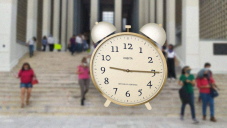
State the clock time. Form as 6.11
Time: 9.15
